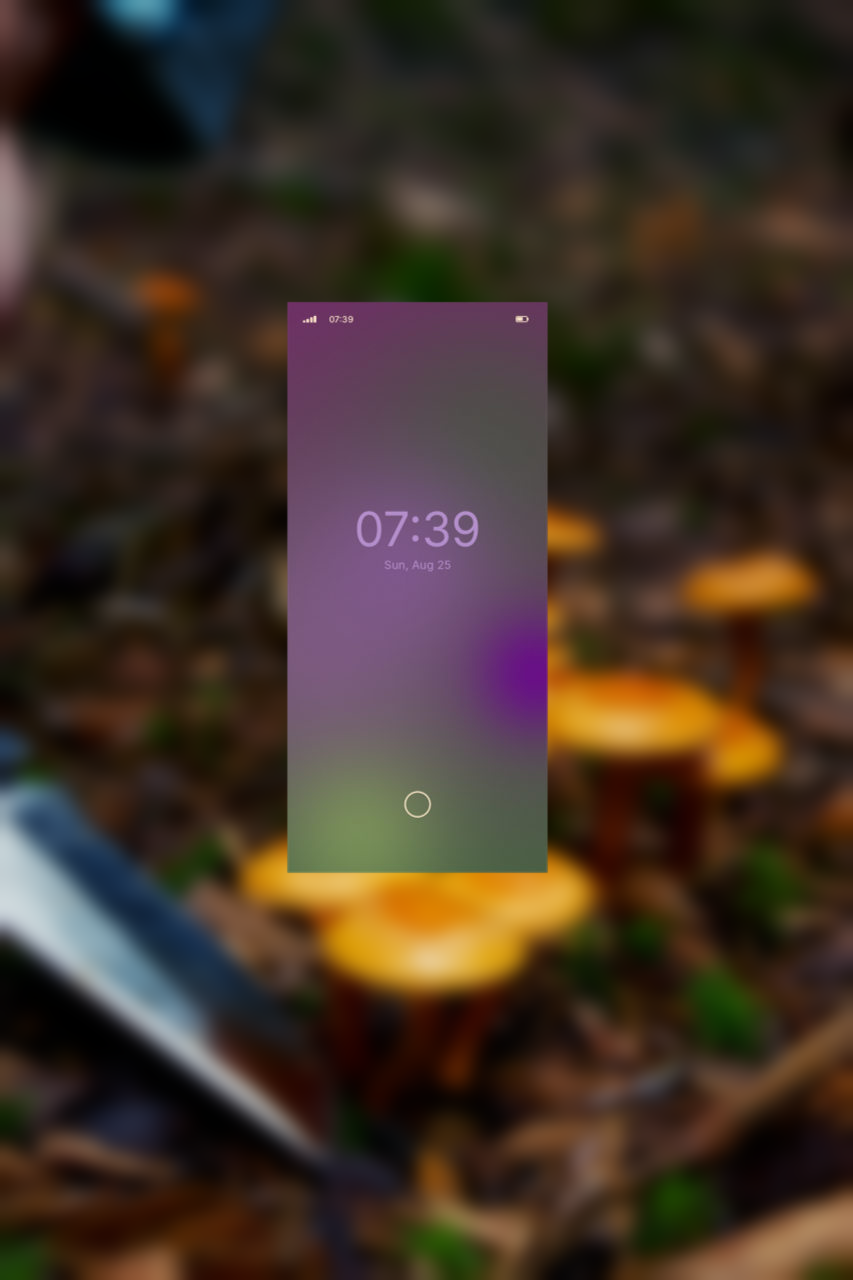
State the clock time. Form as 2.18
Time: 7.39
